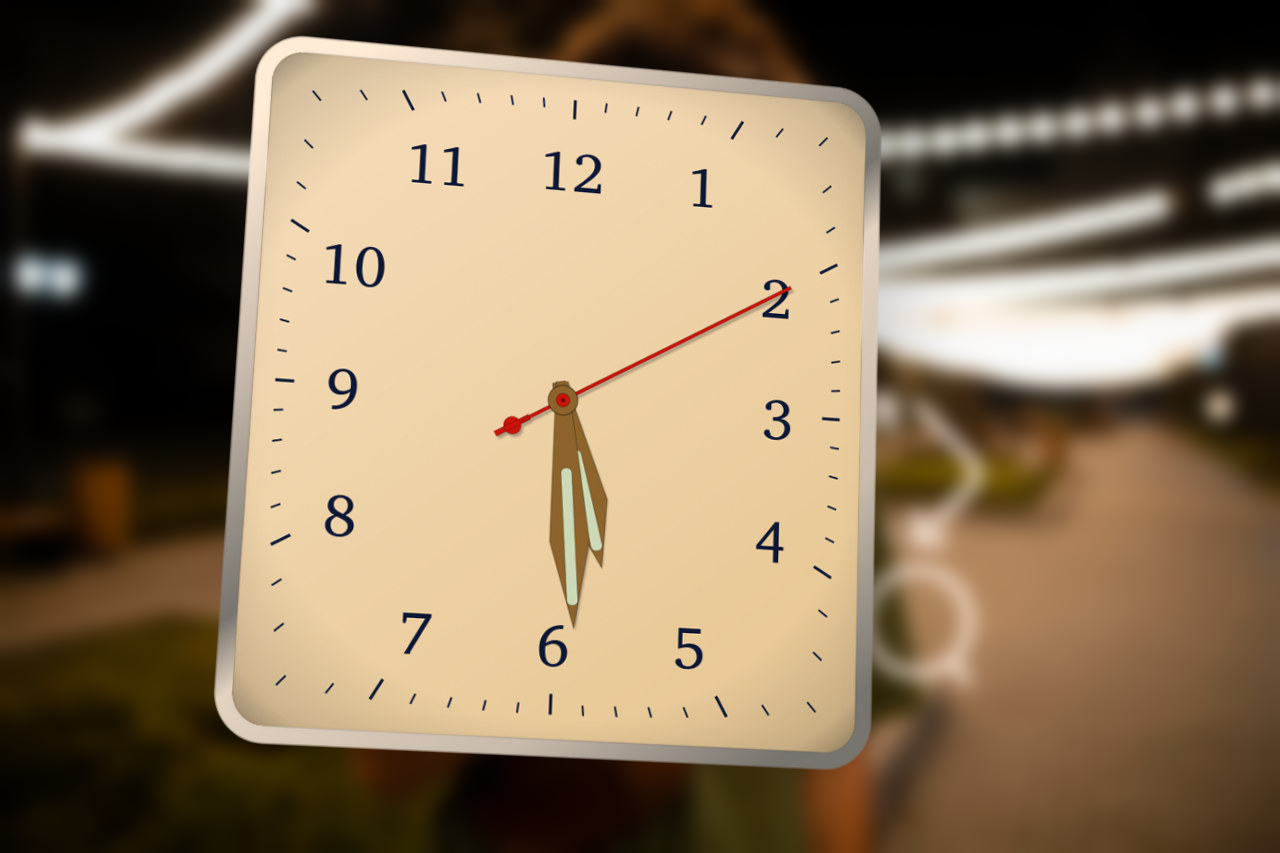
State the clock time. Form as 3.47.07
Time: 5.29.10
